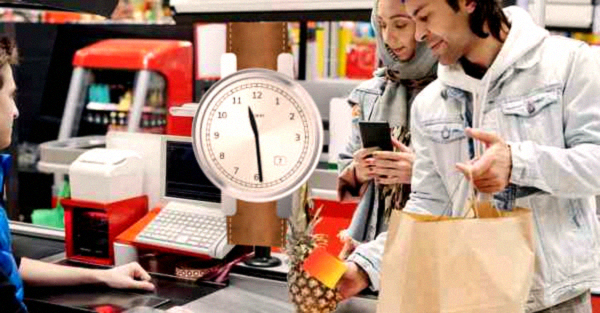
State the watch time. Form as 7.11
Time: 11.29
